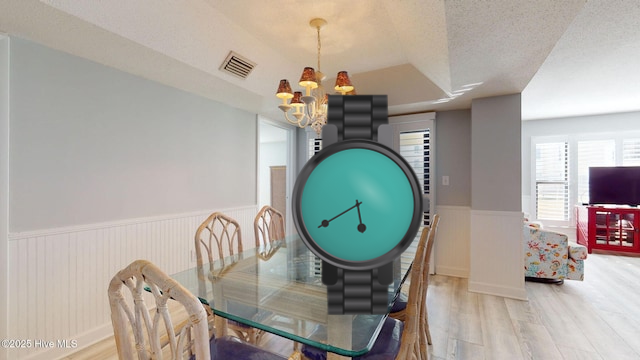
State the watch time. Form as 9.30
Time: 5.40
